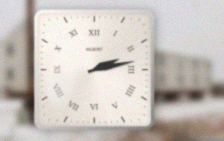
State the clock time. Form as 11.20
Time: 2.13
